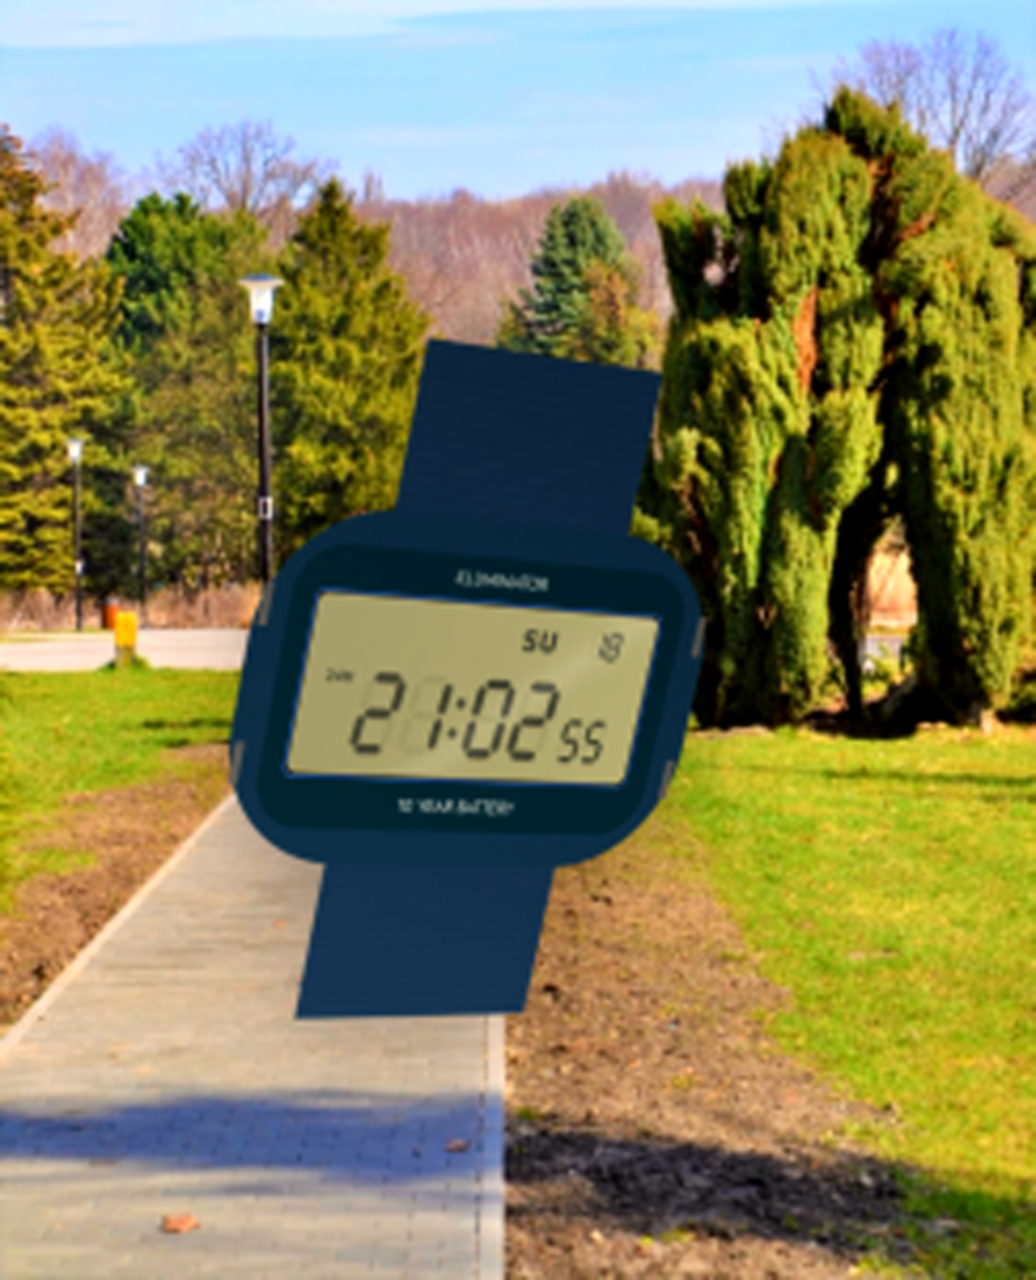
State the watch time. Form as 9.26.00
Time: 21.02.55
